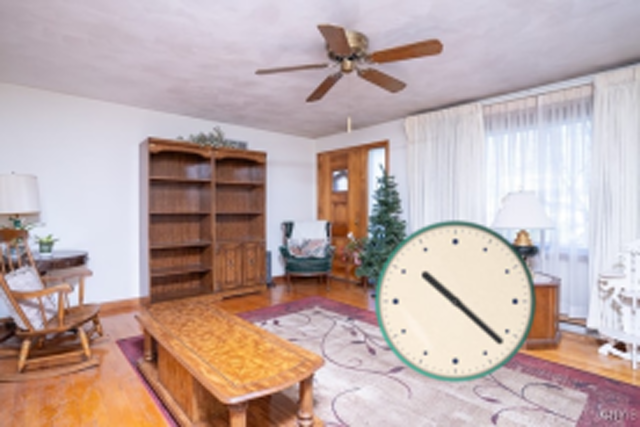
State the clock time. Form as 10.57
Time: 10.22
